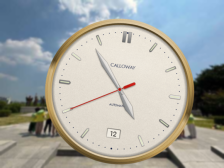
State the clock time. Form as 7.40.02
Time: 4.53.40
